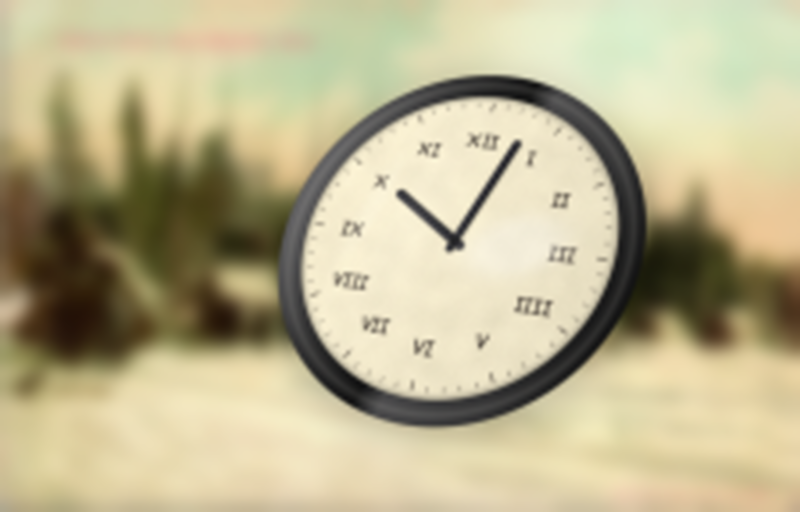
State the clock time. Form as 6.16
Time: 10.03
